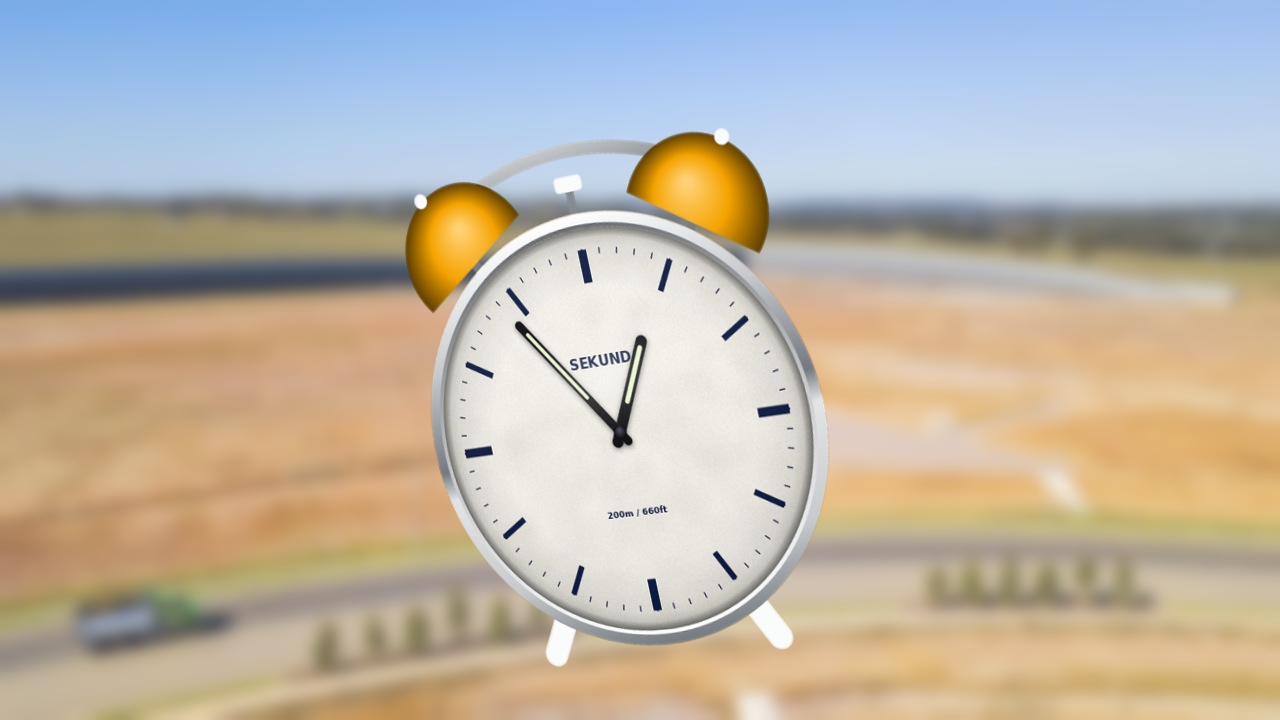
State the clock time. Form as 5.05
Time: 12.54
